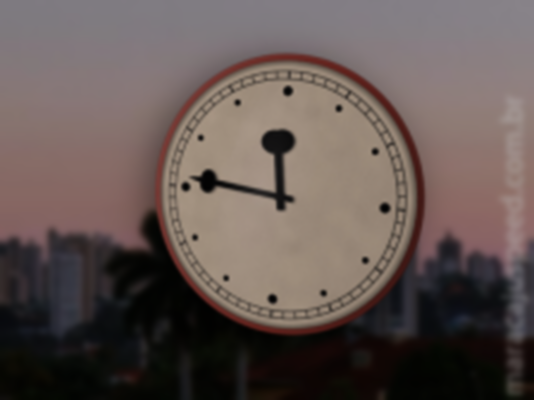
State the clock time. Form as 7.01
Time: 11.46
